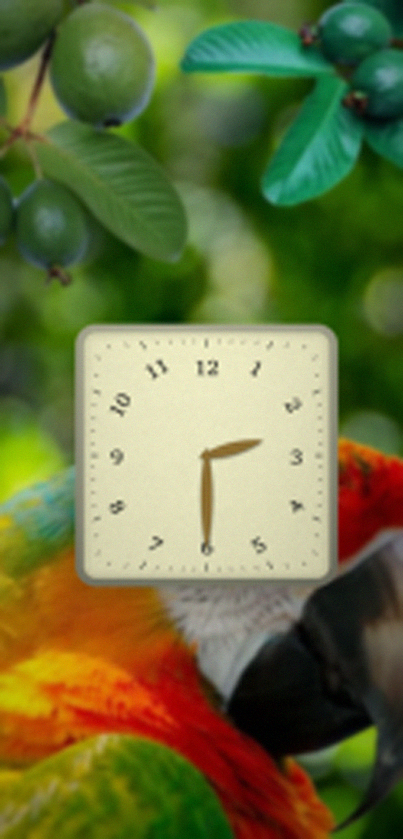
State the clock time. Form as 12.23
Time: 2.30
